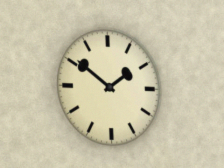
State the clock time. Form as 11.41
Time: 1.51
